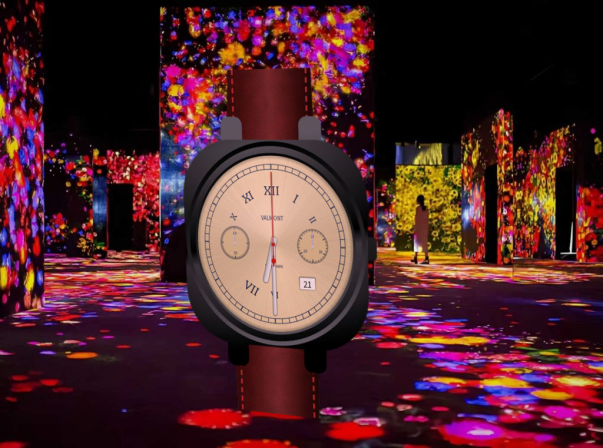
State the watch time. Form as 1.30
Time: 6.30
